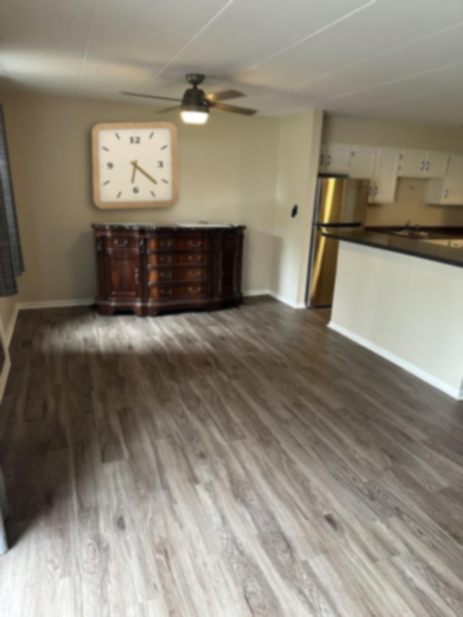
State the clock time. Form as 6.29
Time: 6.22
